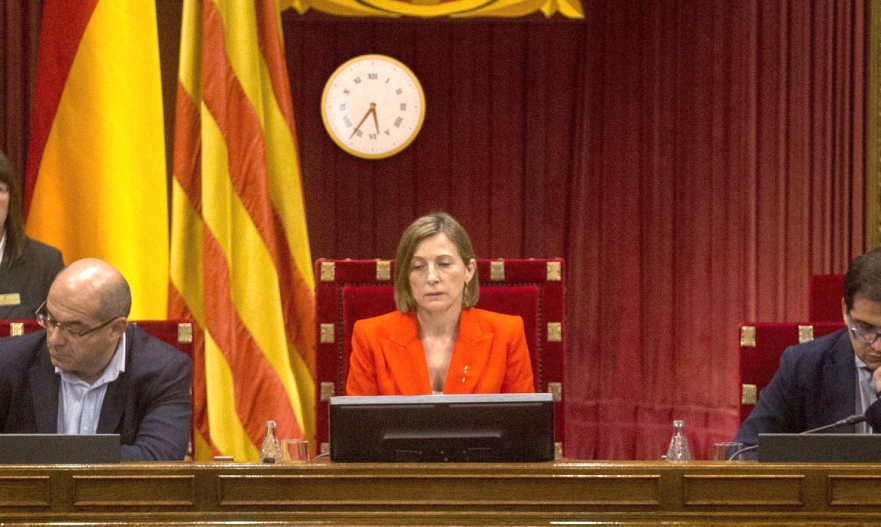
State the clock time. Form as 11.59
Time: 5.36
